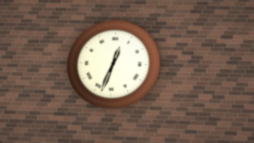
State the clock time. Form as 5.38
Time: 12.33
